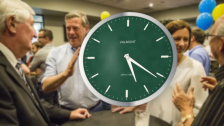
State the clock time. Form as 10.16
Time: 5.21
